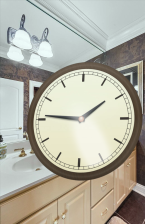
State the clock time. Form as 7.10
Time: 1.46
